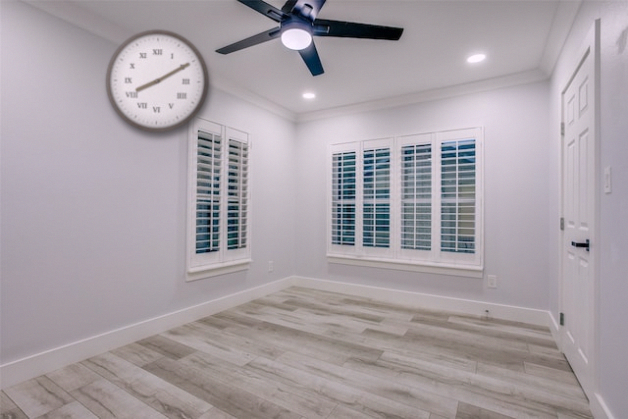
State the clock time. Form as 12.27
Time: 8.10
